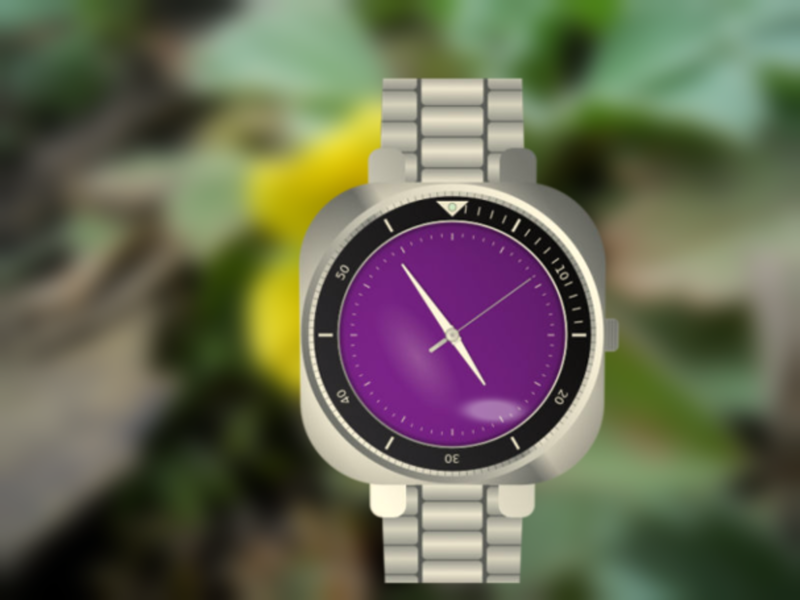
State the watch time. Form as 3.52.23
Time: 4.54.09
